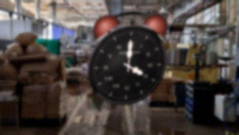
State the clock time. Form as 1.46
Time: 4.00
